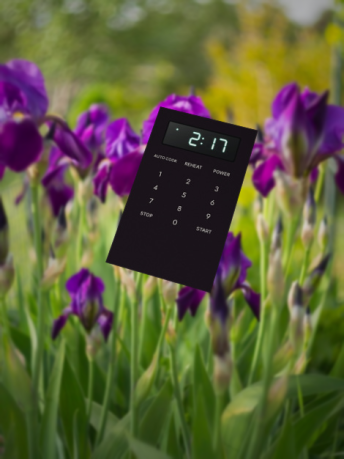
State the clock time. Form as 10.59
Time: 2.17
